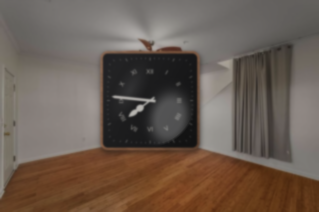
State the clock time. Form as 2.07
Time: 7.46
